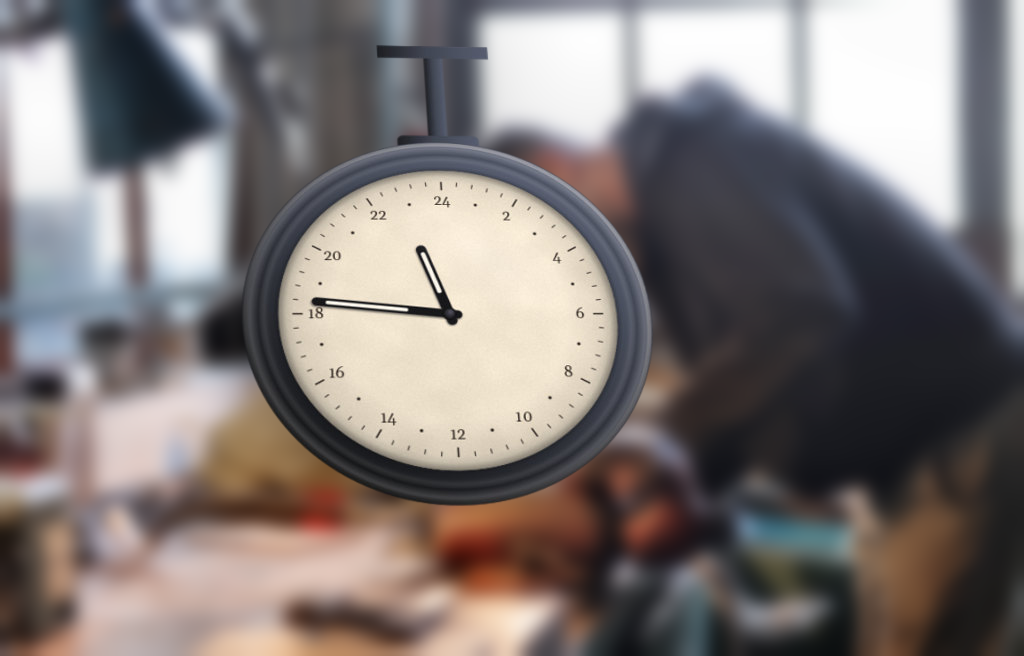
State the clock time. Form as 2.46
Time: 22.46
